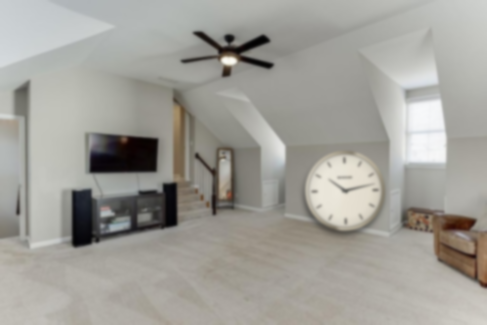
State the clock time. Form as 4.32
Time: 10.13
